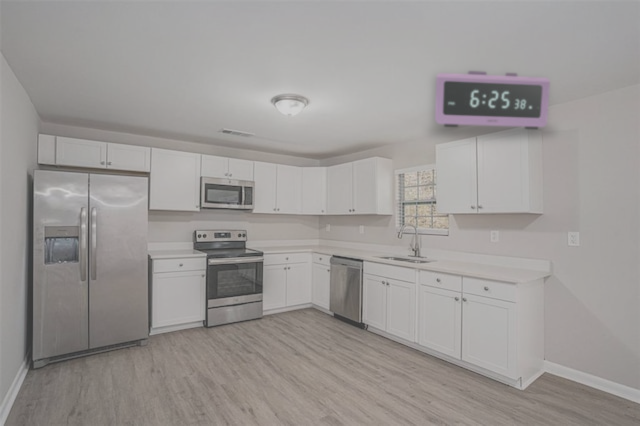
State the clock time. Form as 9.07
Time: 6.25
